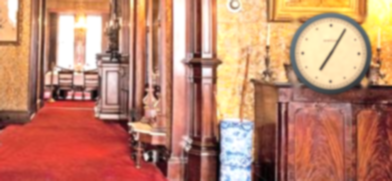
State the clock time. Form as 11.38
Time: 7.05
